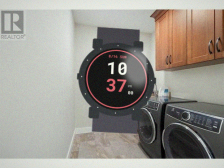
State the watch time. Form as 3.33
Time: 10.37
